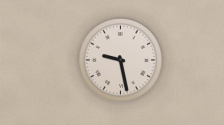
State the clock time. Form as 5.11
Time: 9.28
